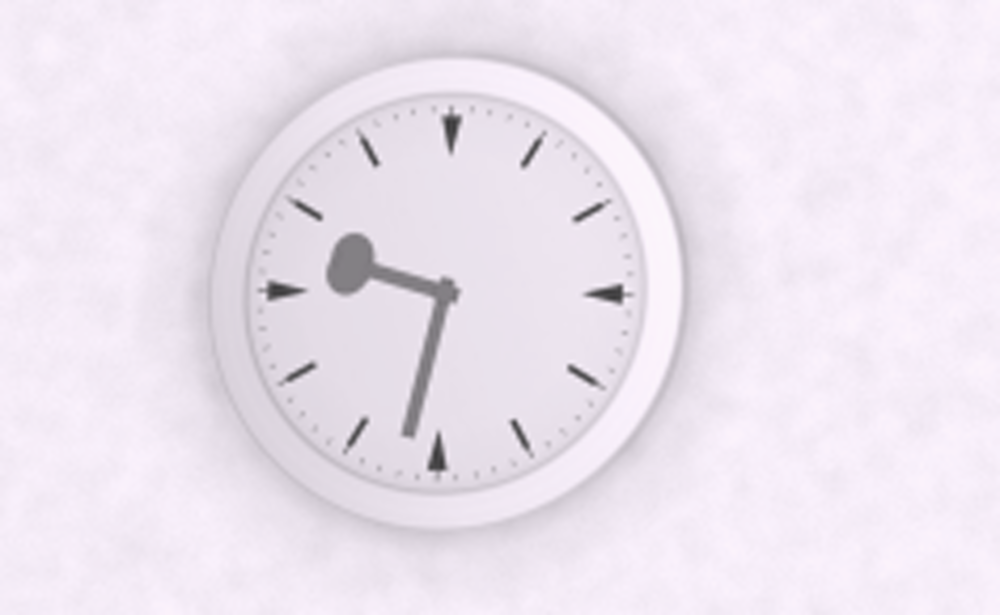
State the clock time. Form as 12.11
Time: 9.32
